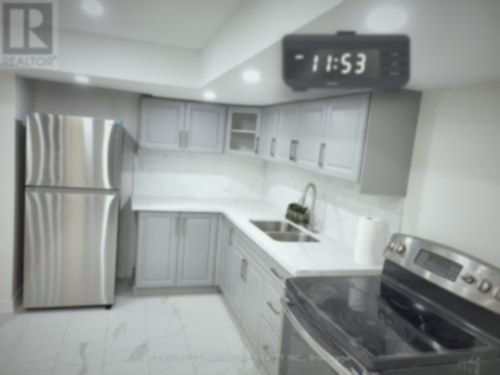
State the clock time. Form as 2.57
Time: 11.53
